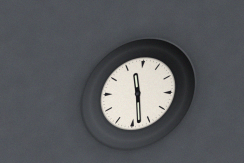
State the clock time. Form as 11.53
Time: 11.28
